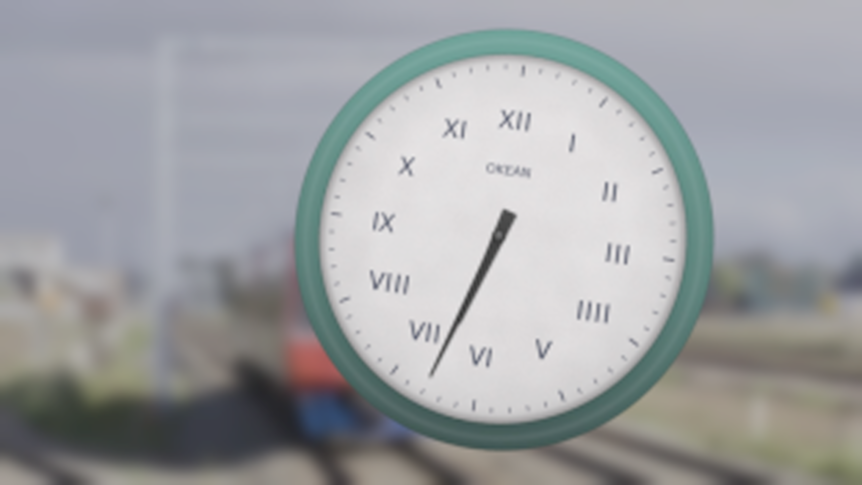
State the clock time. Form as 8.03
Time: 6.33
